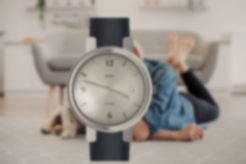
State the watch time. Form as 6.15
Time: 3.48
